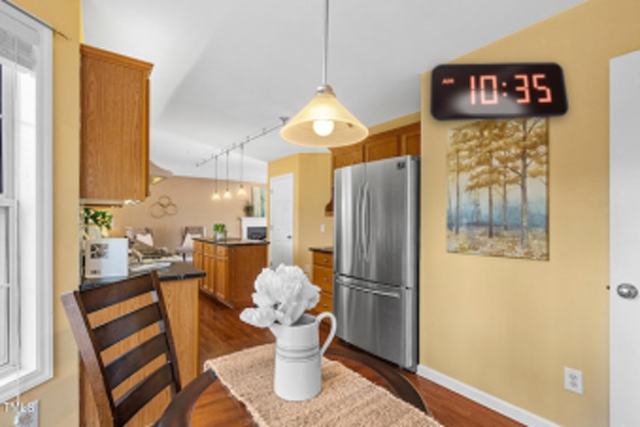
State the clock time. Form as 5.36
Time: 10.35
